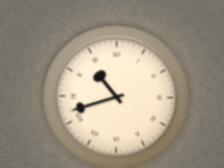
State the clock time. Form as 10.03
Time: 10.42
